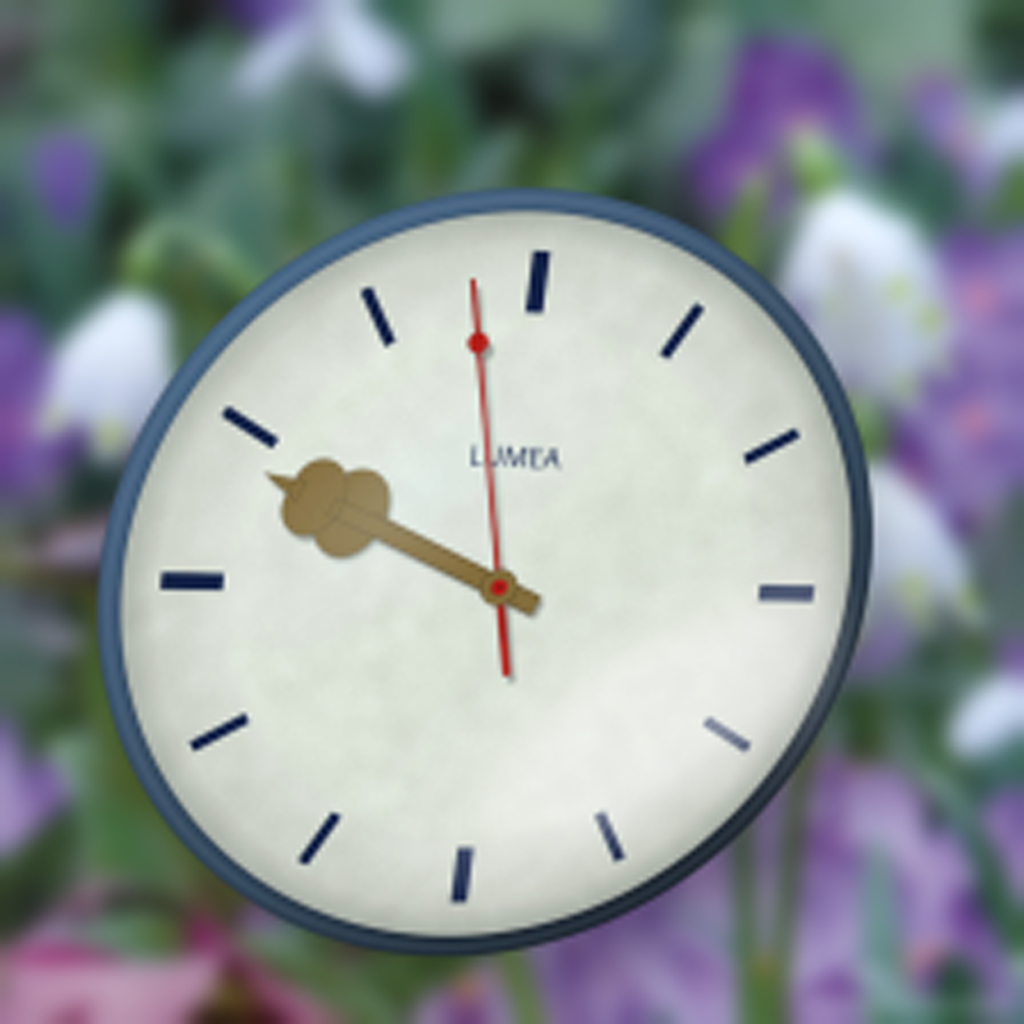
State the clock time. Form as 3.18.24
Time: 9.48.58
